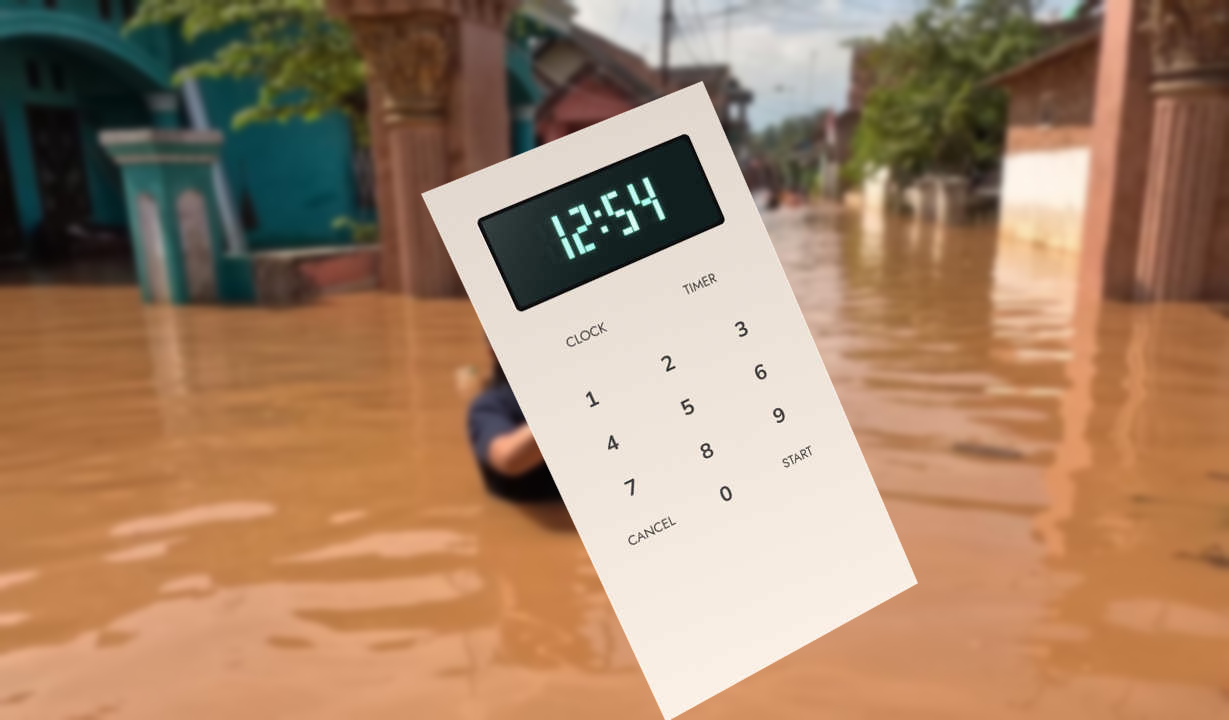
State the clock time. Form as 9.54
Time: 12.54
